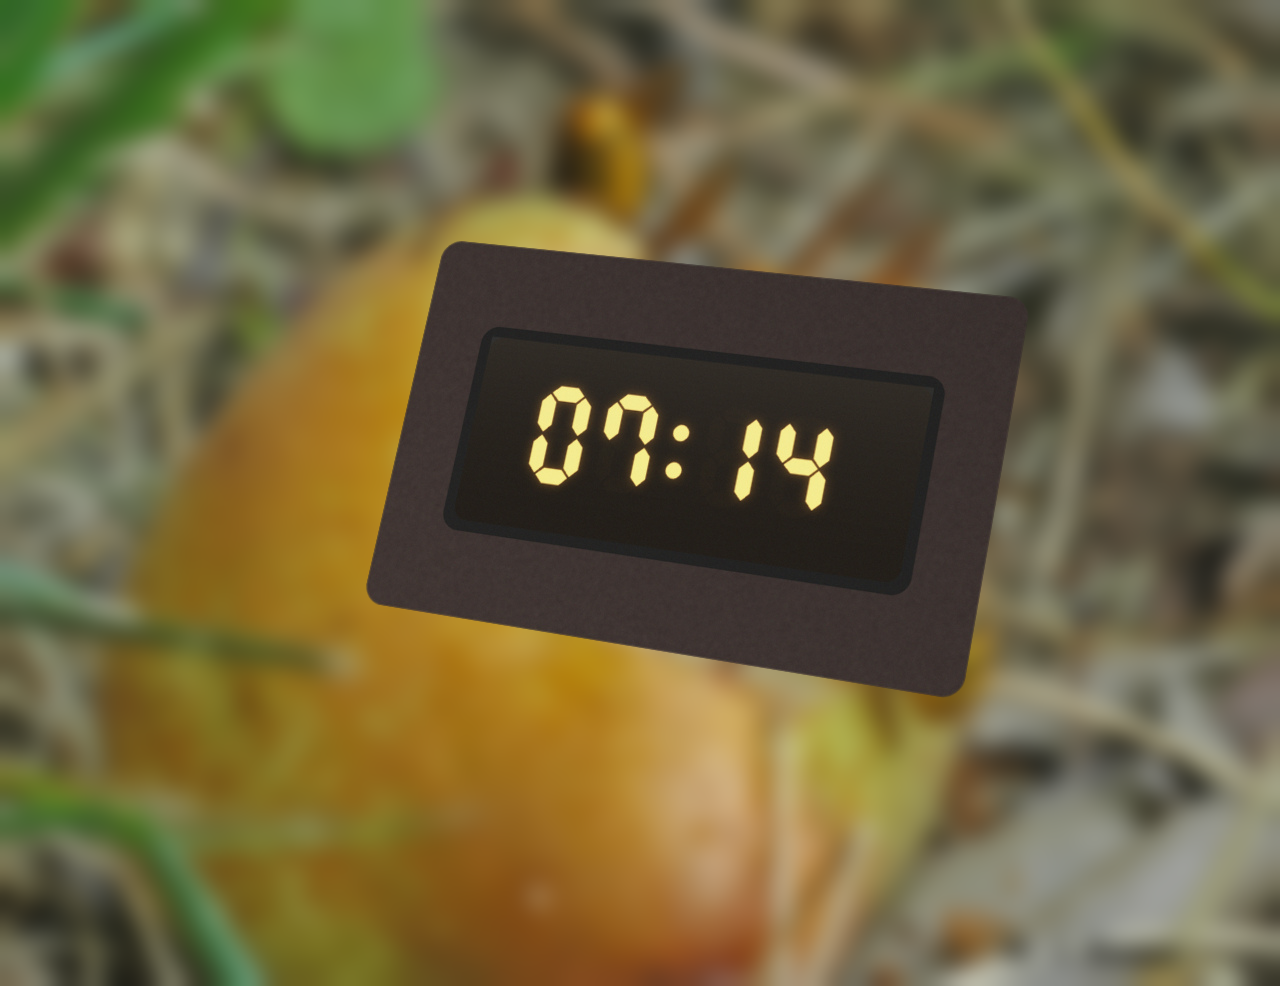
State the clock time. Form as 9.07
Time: 7.14
